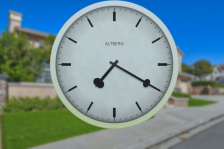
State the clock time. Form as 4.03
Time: 7.20
